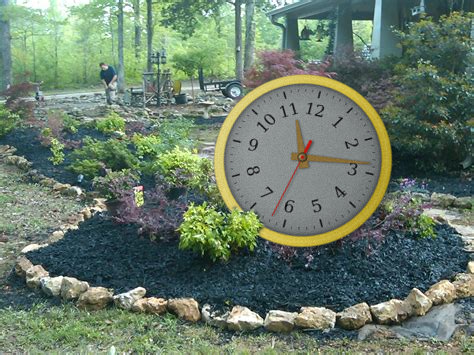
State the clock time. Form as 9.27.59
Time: 11.13.32
